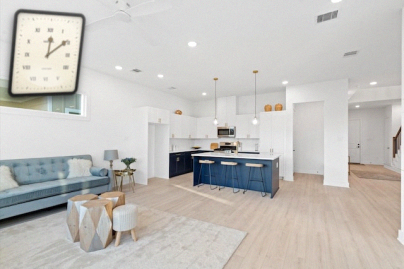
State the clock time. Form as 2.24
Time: 12.09
